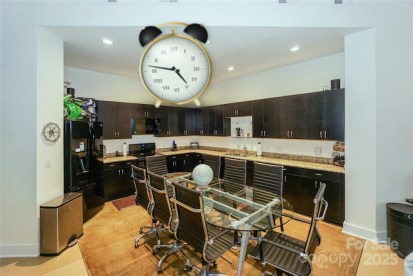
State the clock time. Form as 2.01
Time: 4.47
